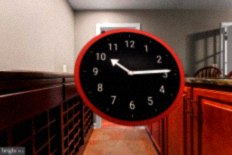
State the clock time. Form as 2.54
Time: 10.14
